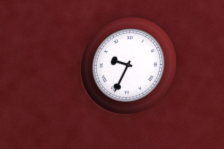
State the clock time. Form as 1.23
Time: 9.34
